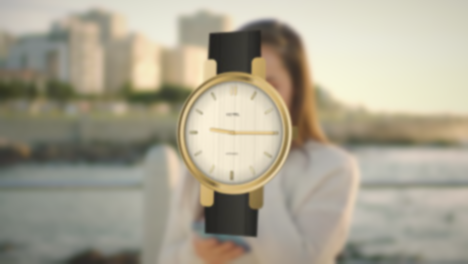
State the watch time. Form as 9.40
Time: 9.15
